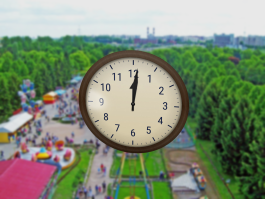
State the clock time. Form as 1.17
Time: 12.01
